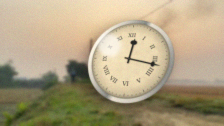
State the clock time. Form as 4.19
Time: 12.17
